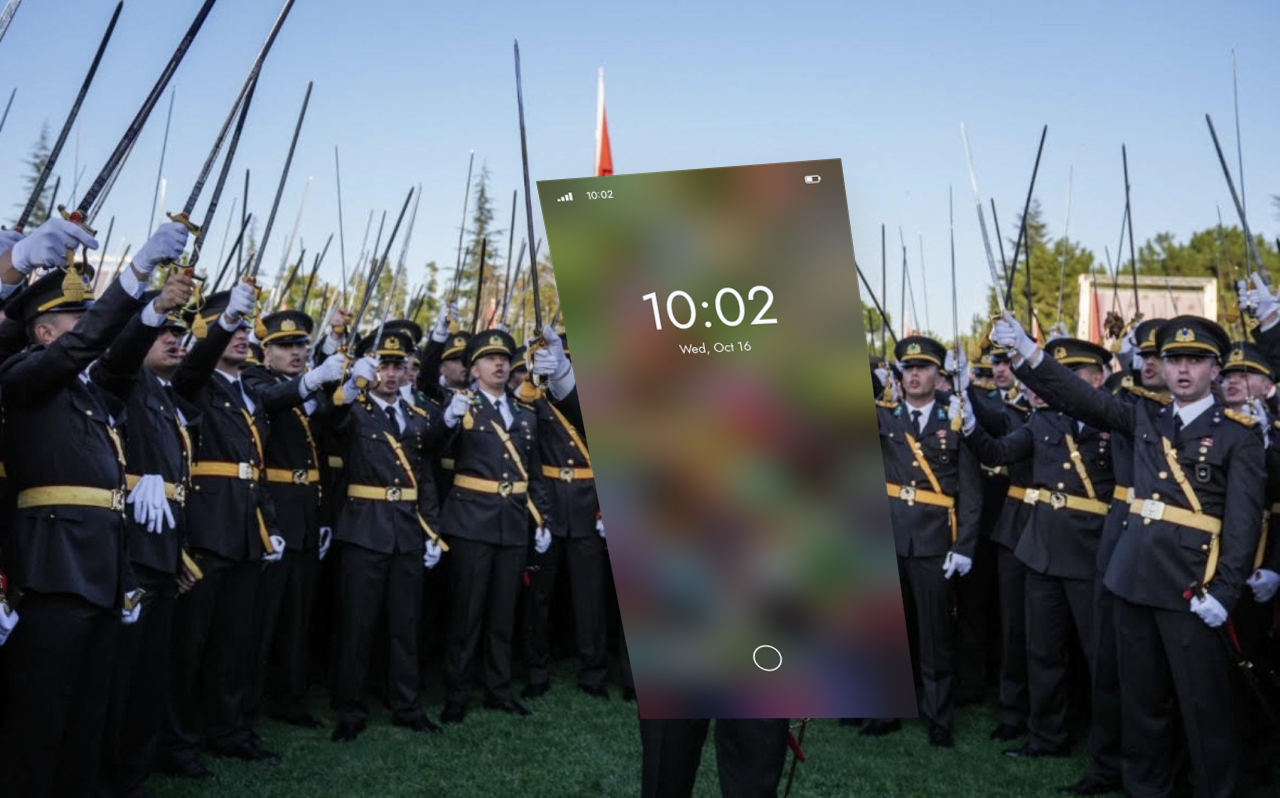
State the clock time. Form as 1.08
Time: 10.02
